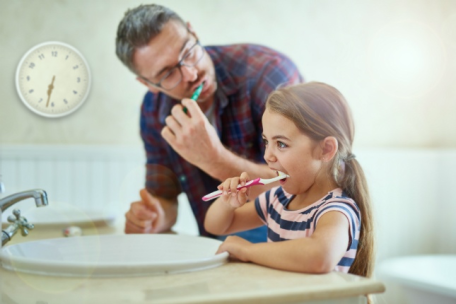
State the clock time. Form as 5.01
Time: 6.32
